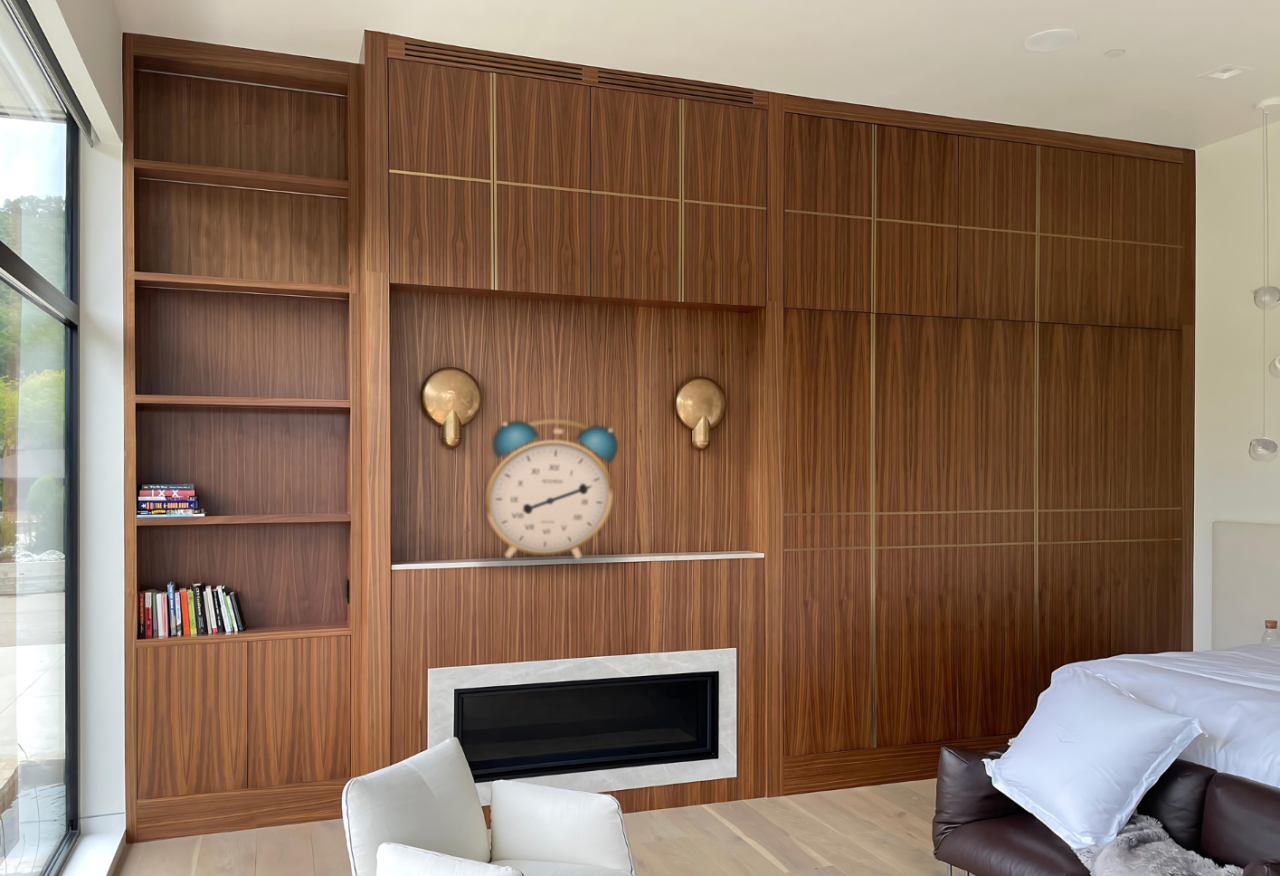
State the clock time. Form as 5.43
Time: 8.11
